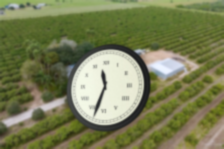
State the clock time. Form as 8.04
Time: 11.33
